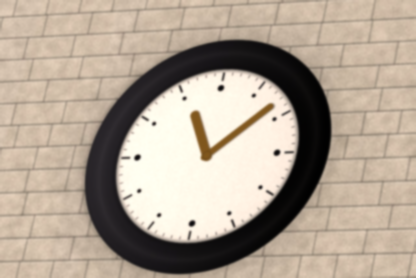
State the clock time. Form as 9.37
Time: 11.08
